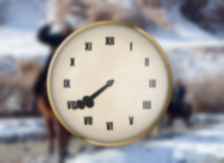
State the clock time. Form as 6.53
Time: 7.39
